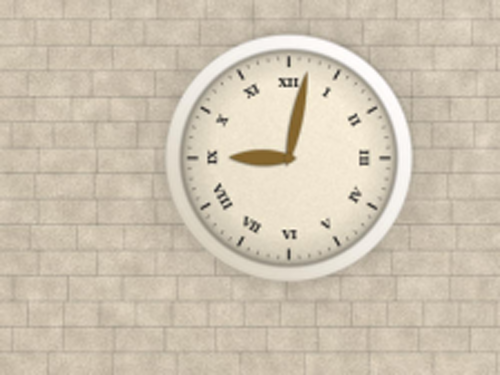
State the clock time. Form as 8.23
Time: 9.02
